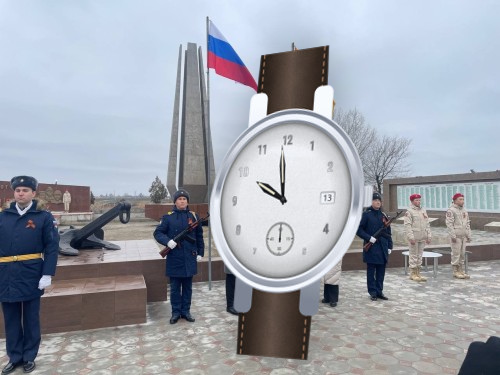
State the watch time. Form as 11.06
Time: 9.59
